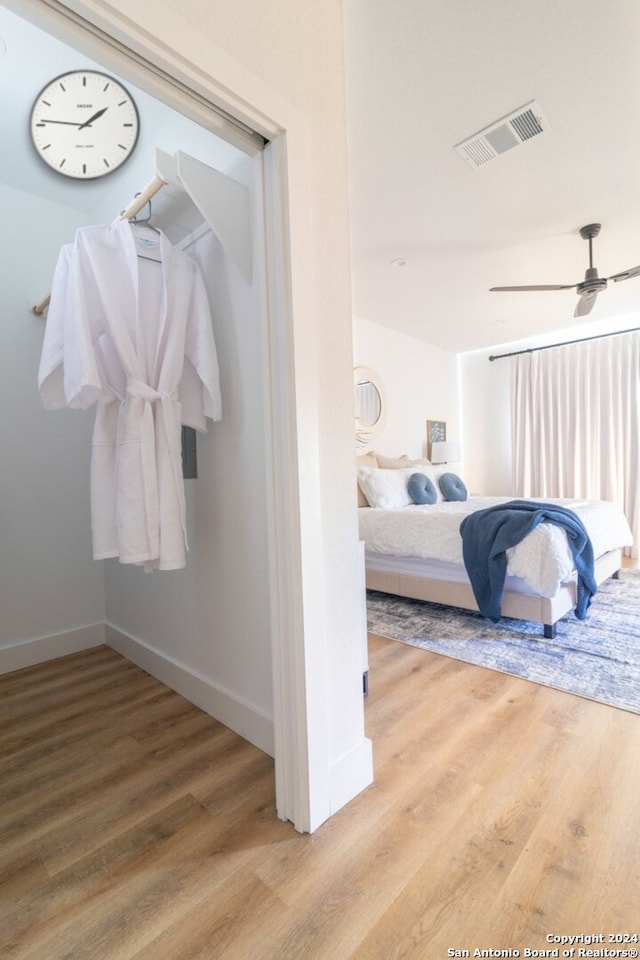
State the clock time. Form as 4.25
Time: 1.46
